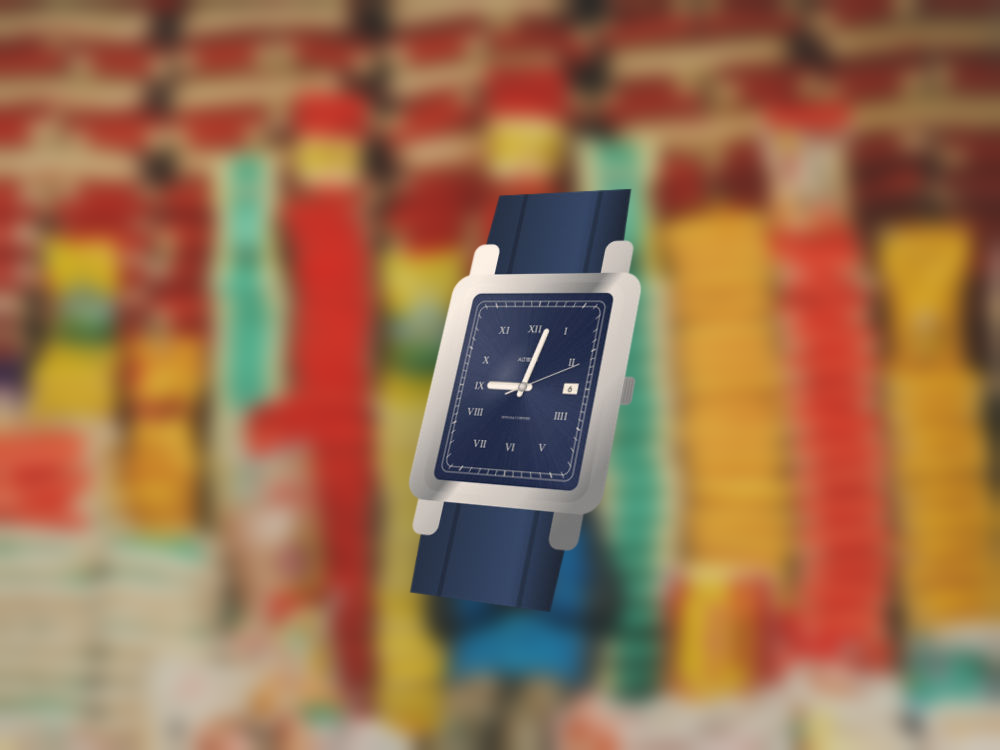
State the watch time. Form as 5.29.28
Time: 9.02.11
